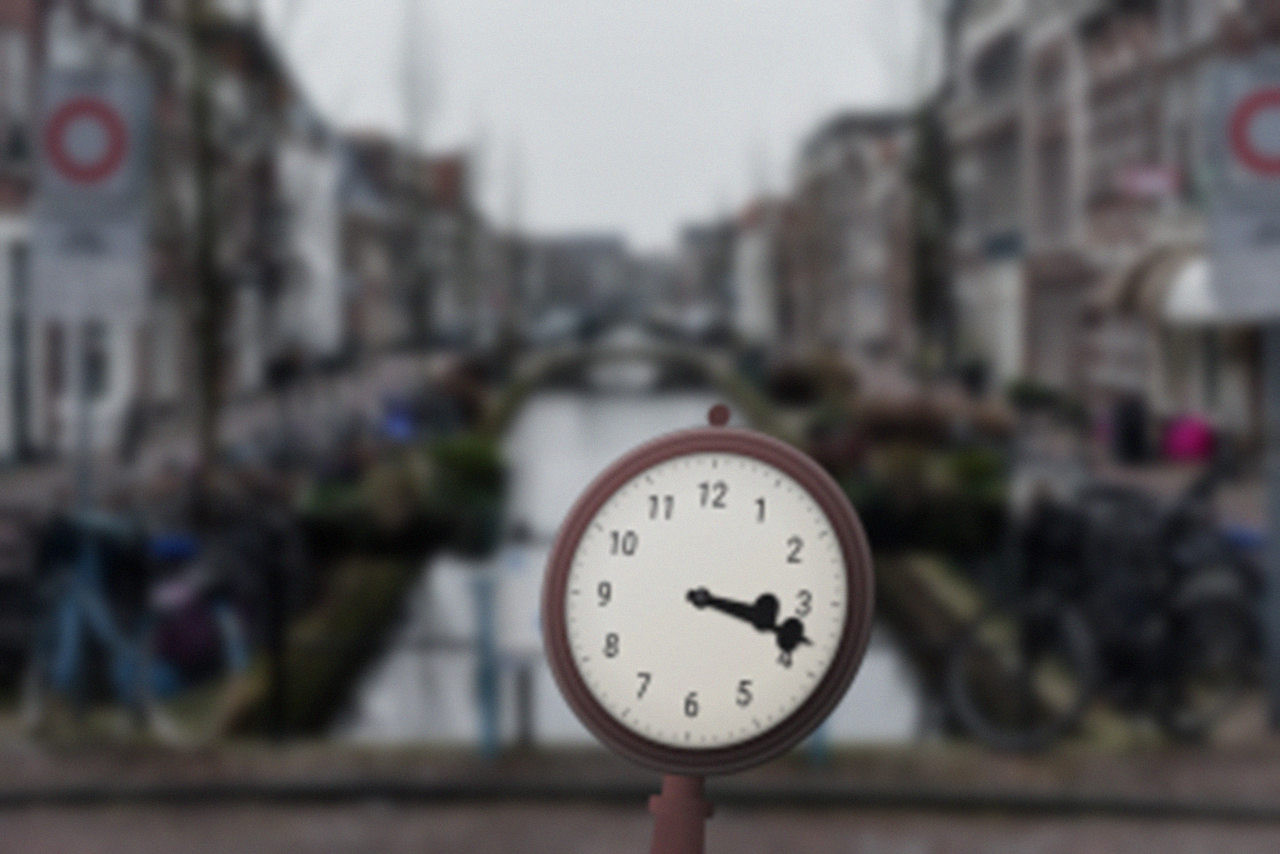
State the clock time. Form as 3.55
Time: 3.18
